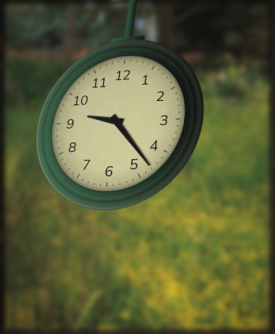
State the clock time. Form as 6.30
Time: 9.23
